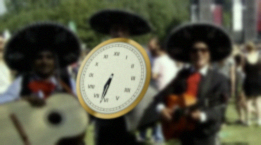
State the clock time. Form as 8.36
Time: 6.32
